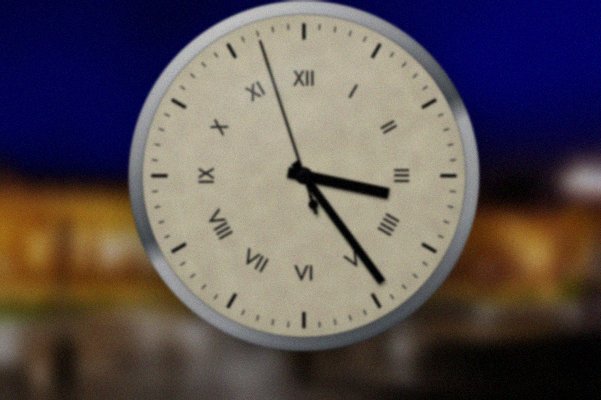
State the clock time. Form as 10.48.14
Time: 3.23.57
